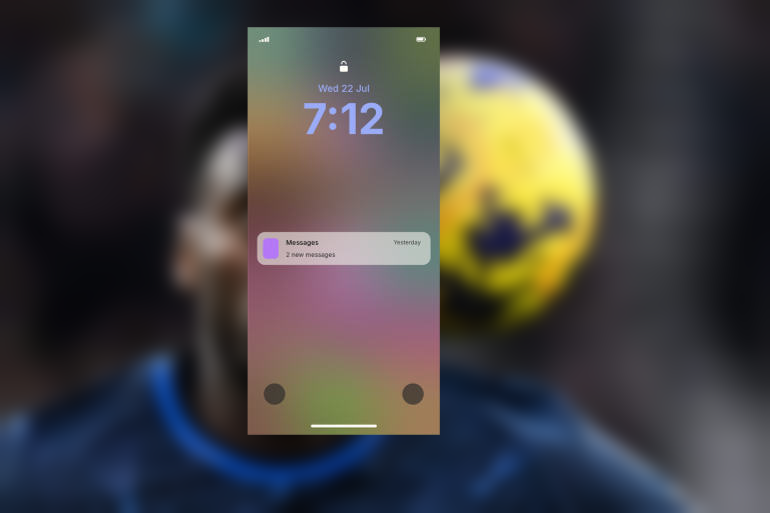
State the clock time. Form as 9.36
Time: 7.12
